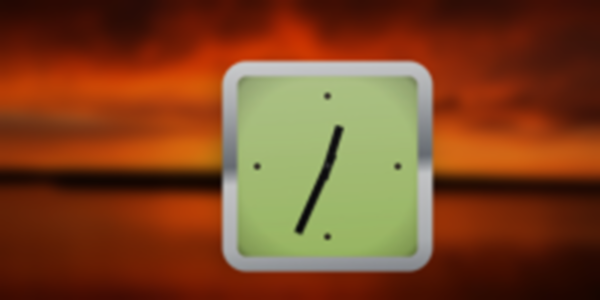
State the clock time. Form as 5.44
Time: 12.34
